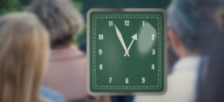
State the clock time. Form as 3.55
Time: 12.56
